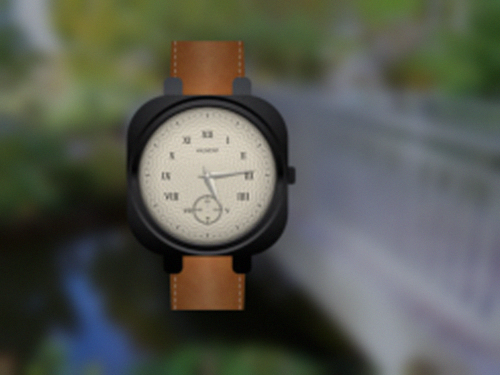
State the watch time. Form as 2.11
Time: 5.14
